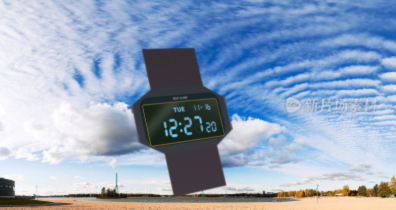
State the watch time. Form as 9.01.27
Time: 12.27.20
